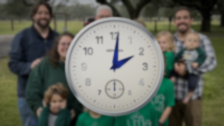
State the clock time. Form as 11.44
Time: 2.01
